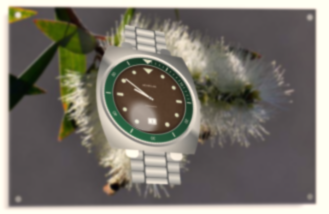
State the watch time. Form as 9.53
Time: 9.51
